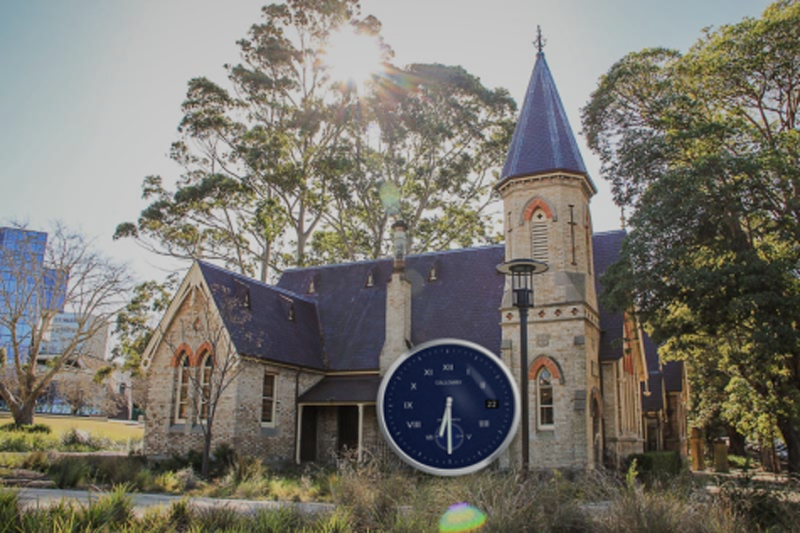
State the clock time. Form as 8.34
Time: 6.30
